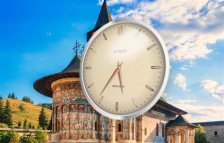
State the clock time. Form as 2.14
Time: 5.36
